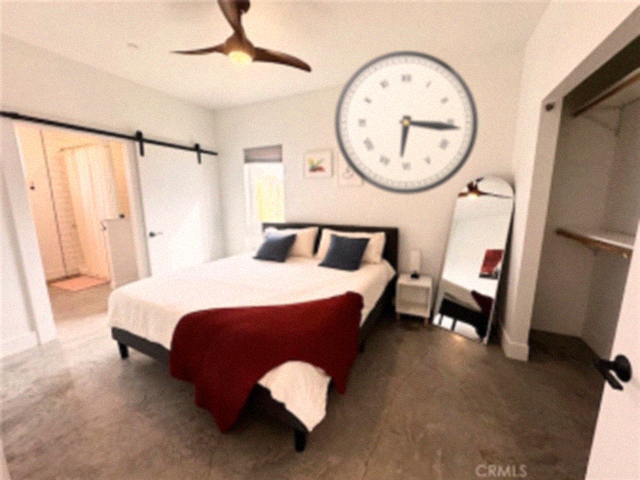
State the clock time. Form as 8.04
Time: 6.16
